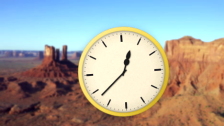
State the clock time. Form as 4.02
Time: 12.38
